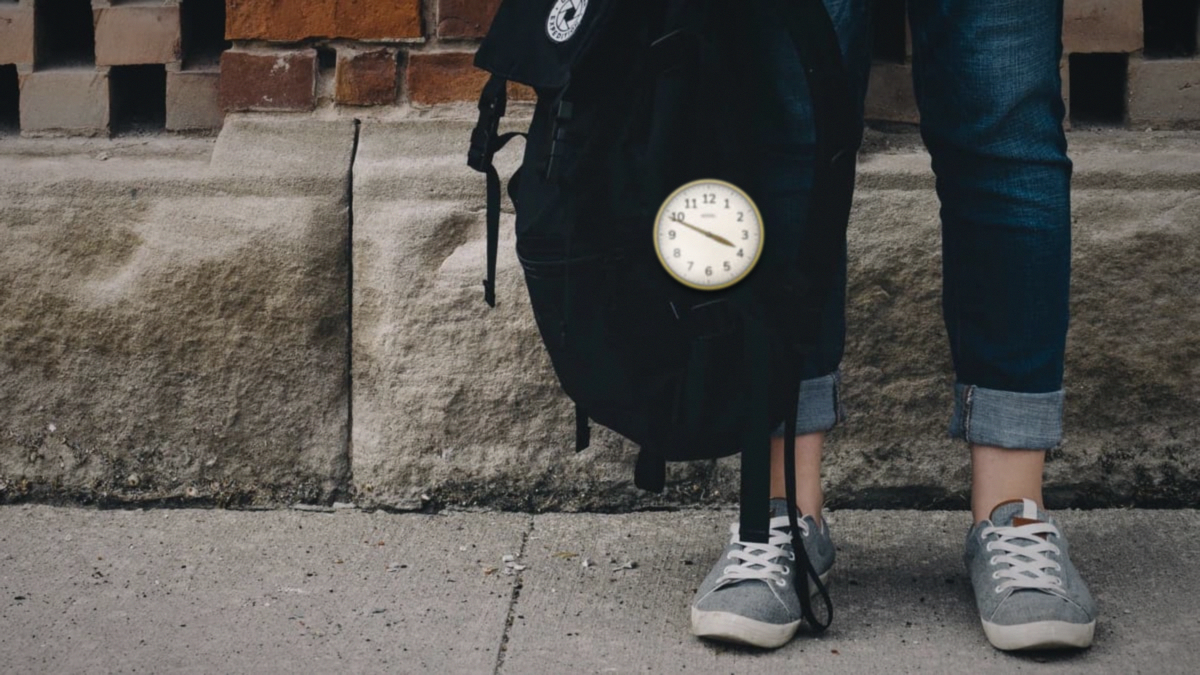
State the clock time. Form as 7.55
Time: 3.49
